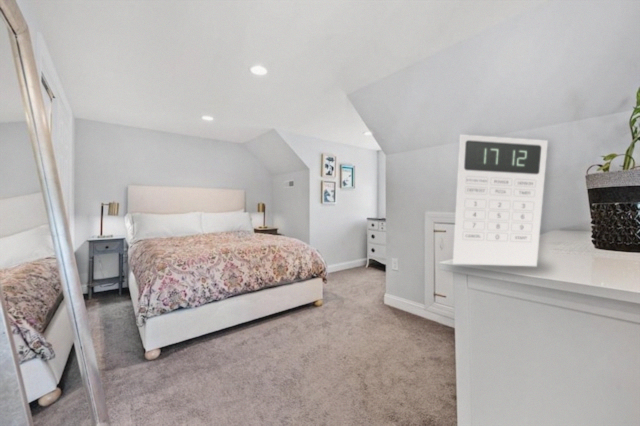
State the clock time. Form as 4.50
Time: 17.12
